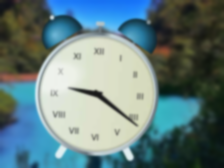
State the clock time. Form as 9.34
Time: 9.21
